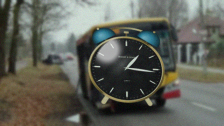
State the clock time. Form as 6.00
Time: 1.16
